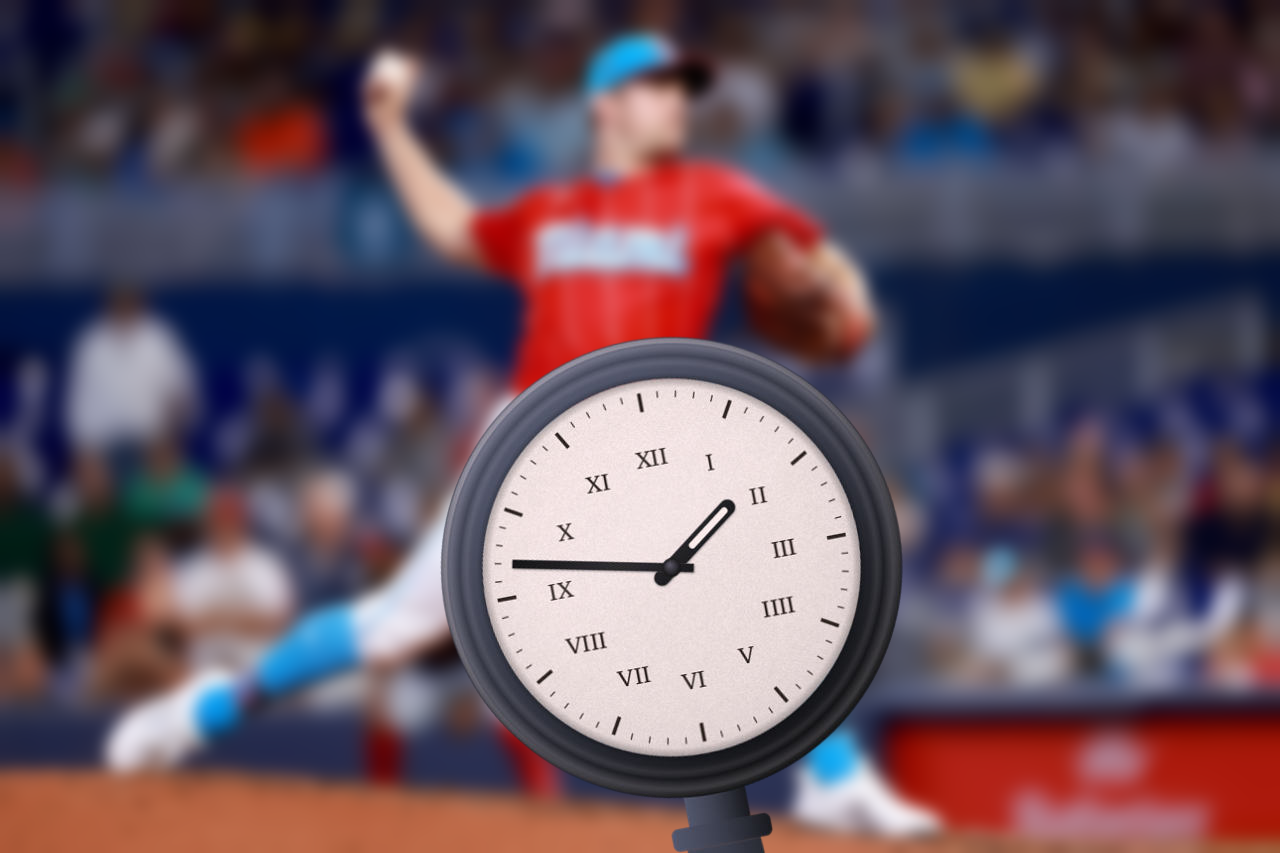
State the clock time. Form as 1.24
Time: 1.47
